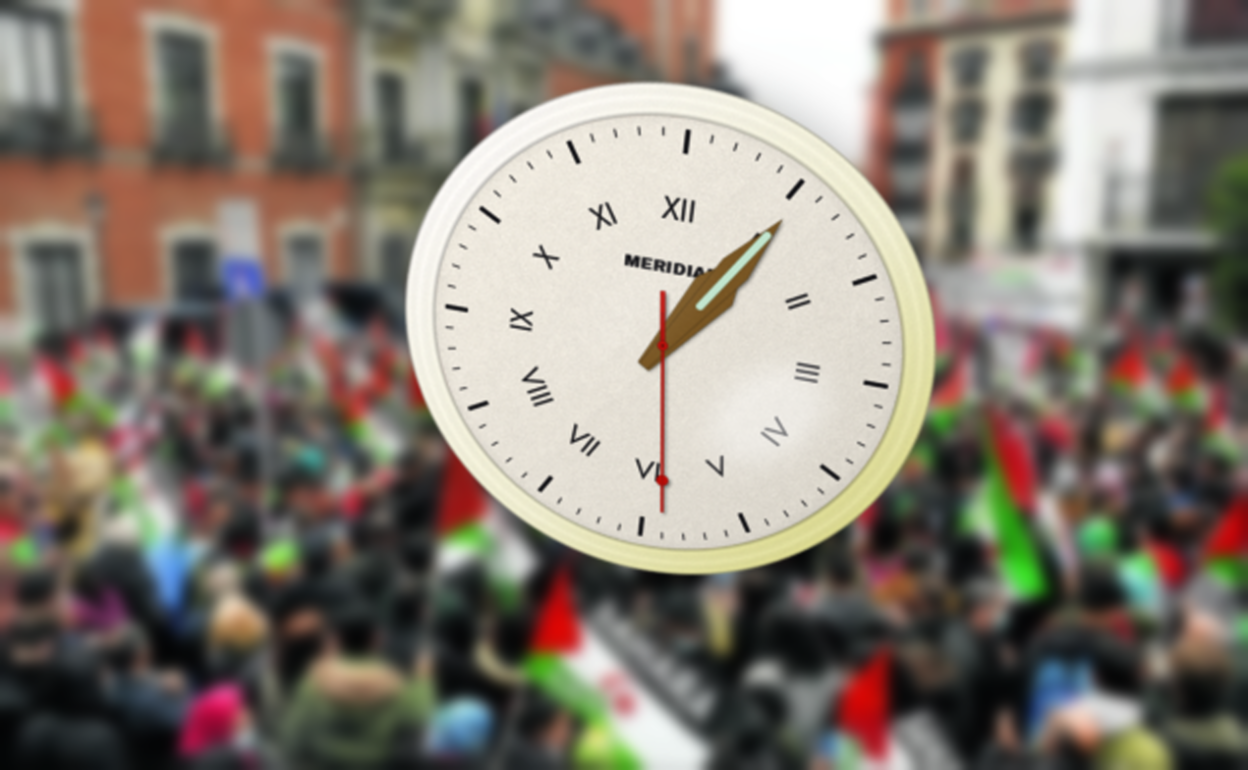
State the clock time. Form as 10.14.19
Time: 1.05.29
